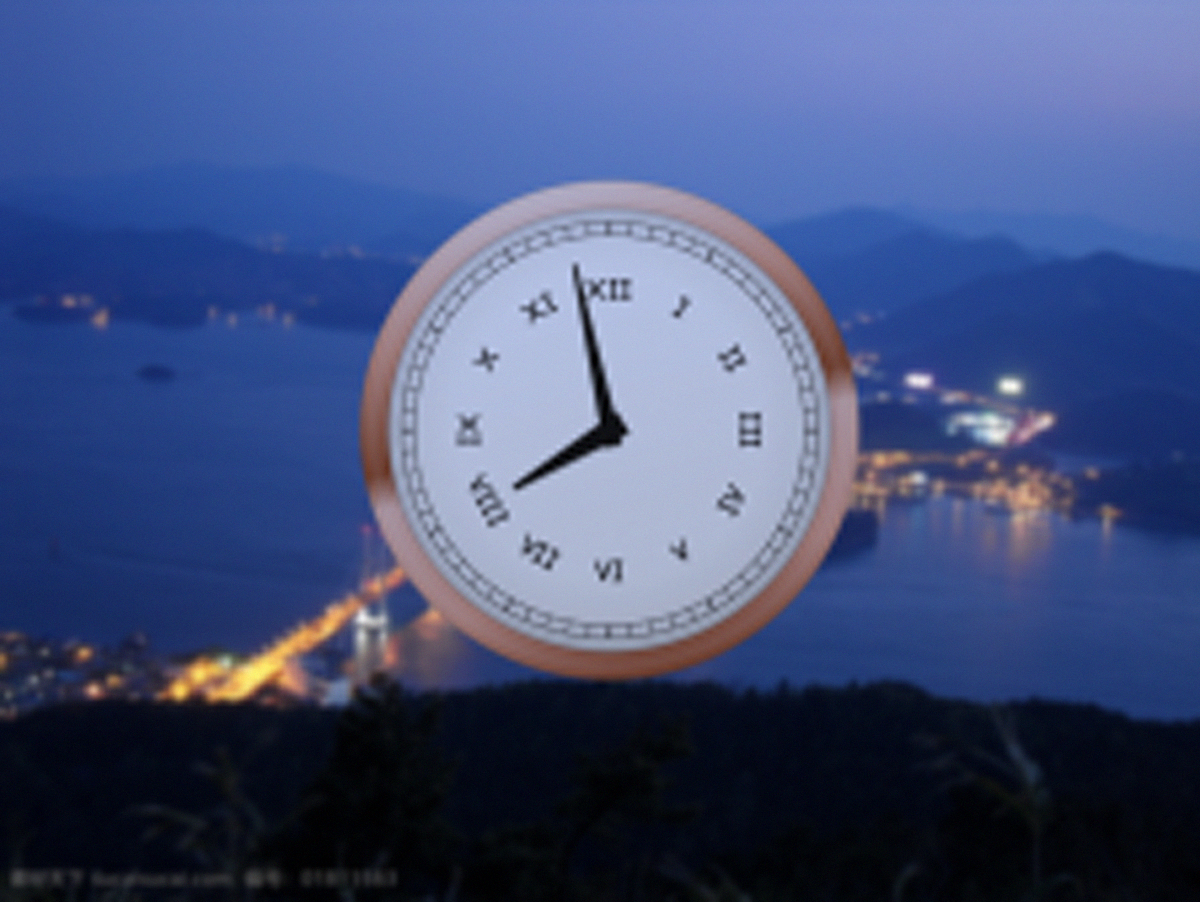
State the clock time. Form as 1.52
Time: 7.58
